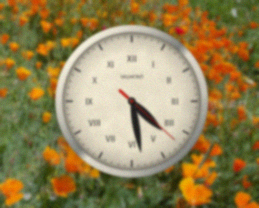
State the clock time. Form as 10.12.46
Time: 4.28.22
